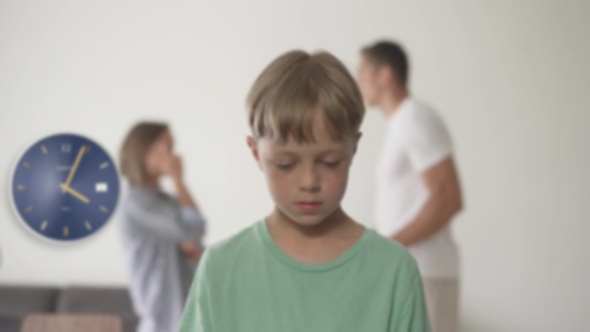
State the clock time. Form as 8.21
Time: 4.04
